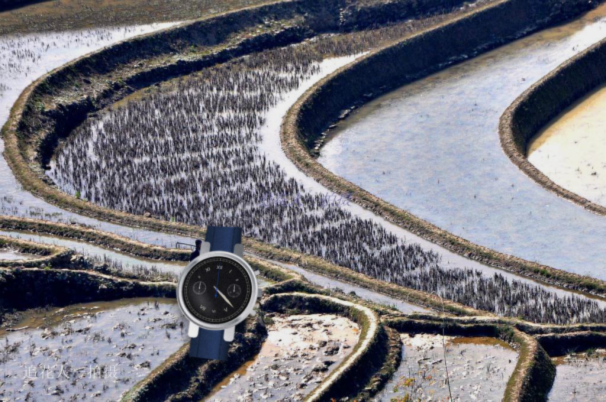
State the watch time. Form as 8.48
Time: 4.22
